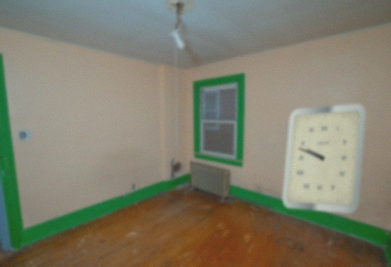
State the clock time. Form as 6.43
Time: 9.48
